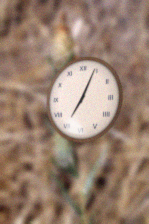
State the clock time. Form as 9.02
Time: 7.04
